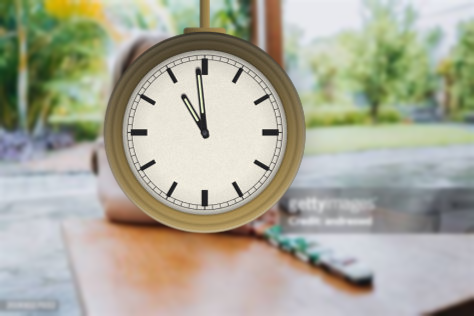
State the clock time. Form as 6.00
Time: 10.59
